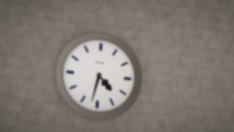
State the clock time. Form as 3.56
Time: 4.32
